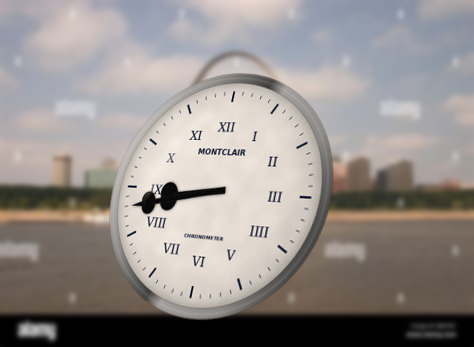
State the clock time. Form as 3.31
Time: 8.43
